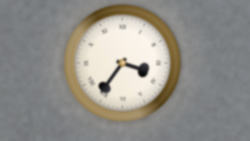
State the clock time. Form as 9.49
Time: 3.36
